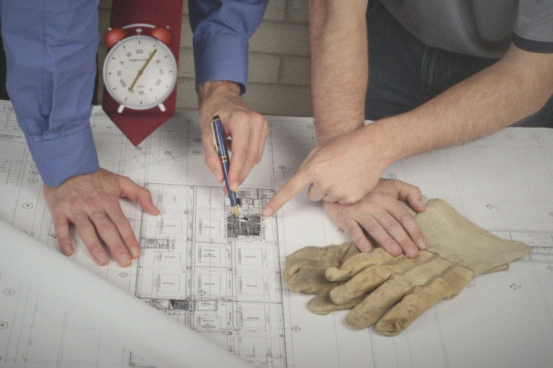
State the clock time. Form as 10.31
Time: 7.06
